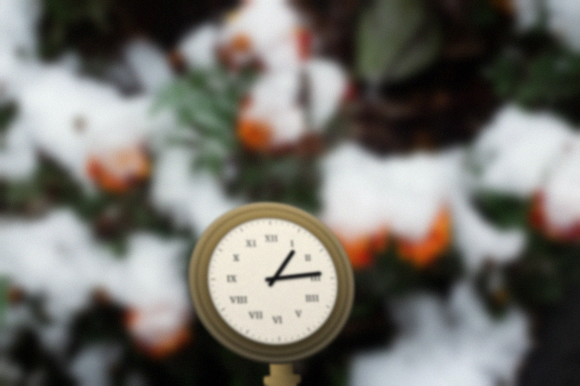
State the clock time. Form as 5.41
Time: 1.14
